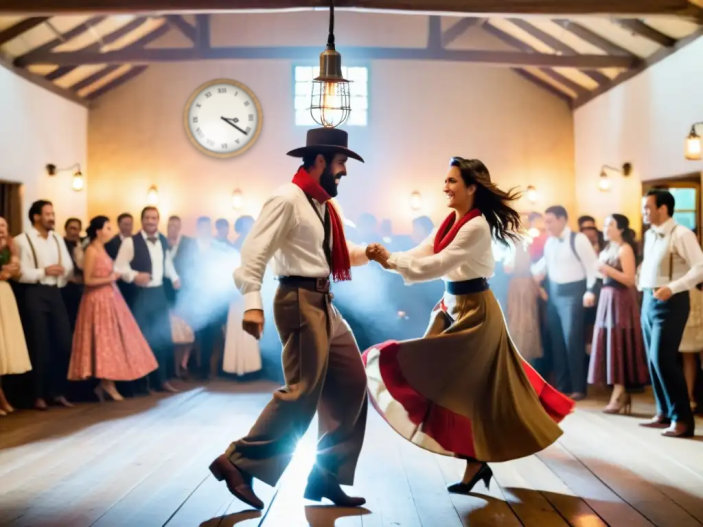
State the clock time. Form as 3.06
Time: 3.21
